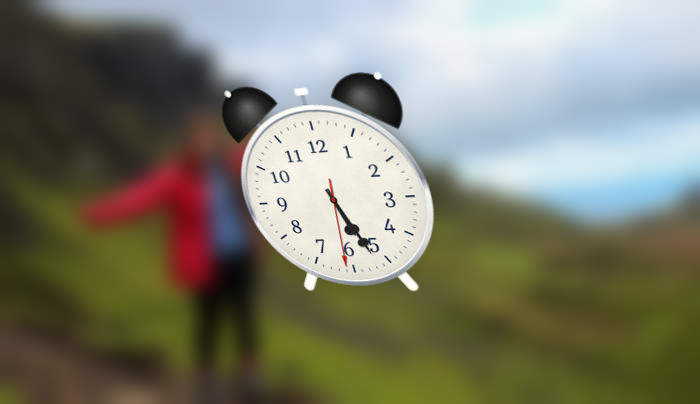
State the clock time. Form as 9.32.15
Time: 5.26.31
